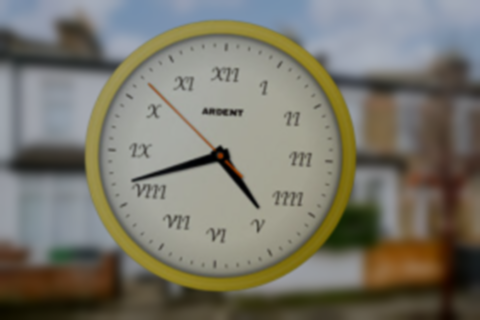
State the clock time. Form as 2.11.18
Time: 4.41.52
